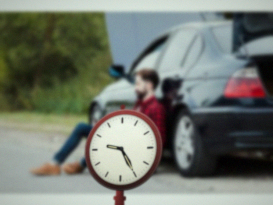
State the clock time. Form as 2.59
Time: 9.25
